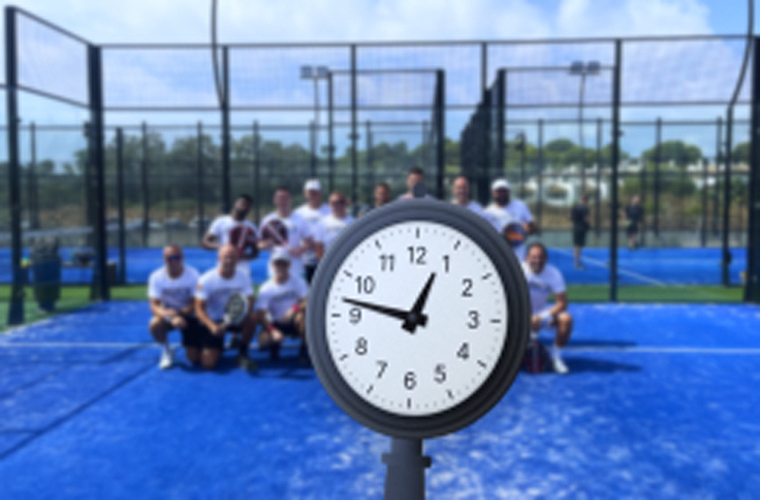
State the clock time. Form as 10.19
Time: 12.47
